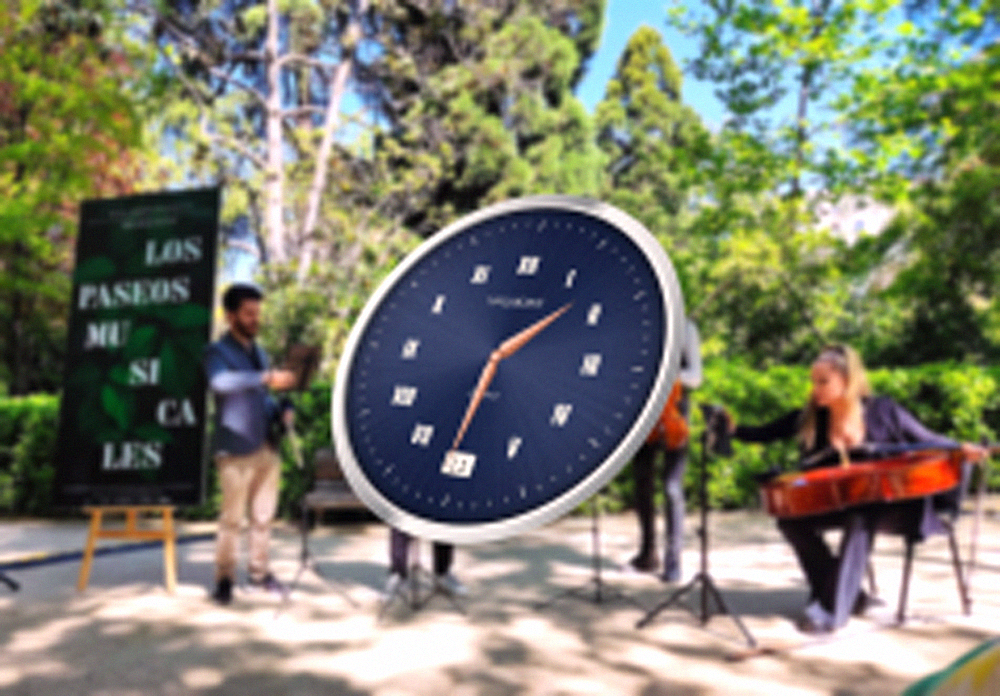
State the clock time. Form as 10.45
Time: 1.31
